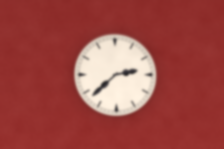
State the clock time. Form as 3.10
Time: 2.38
